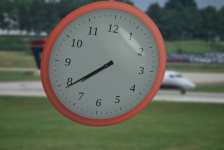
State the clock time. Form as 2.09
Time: 7.39
